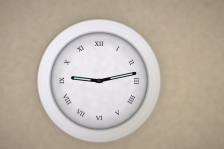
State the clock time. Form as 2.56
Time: 9.13
